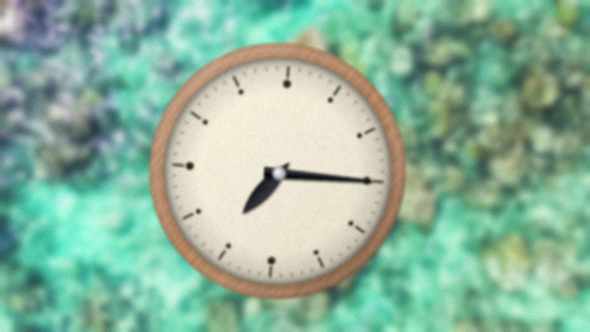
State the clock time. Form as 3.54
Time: 7.15
